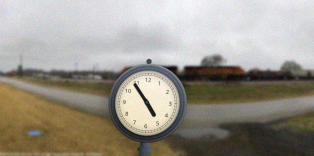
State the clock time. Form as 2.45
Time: 4.54
